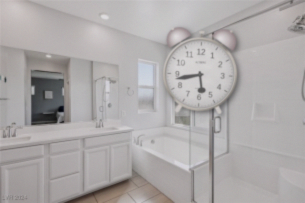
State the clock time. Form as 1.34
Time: 5.43
